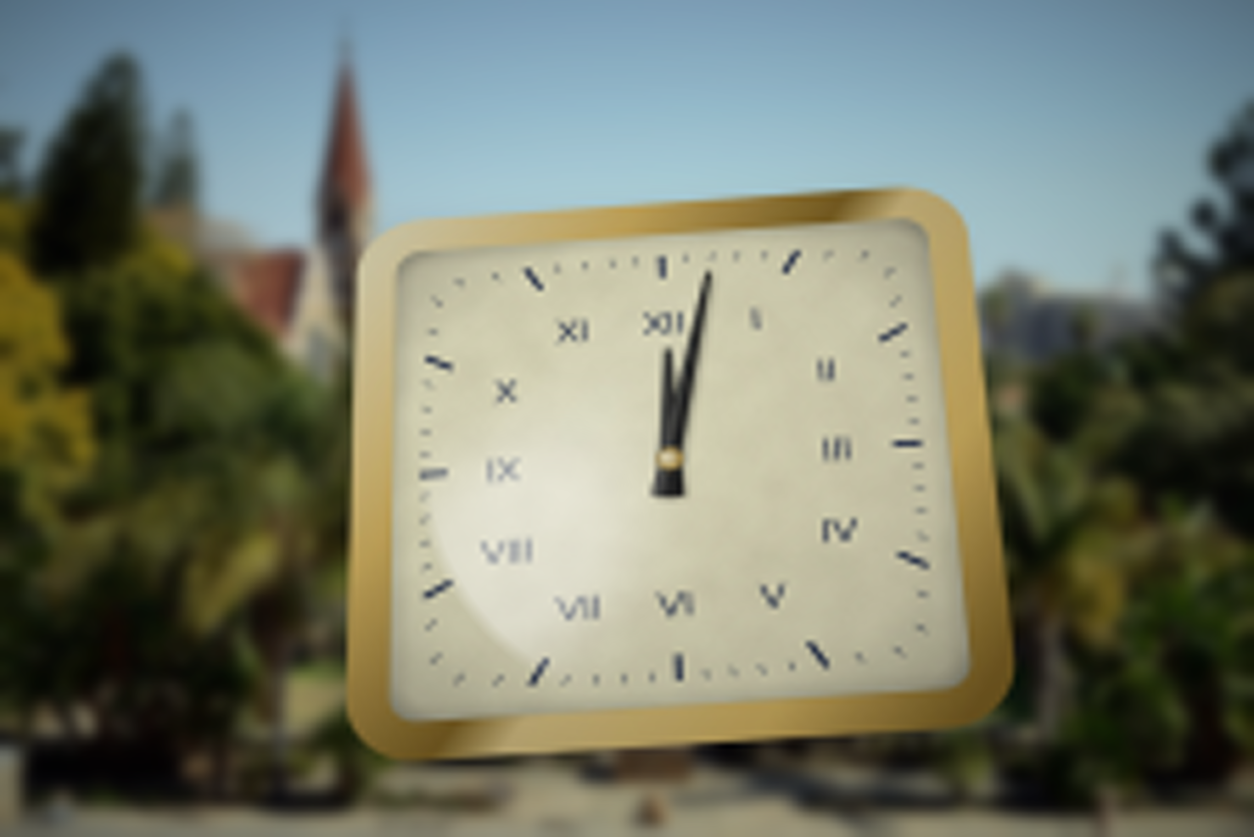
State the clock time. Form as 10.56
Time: 12.02
